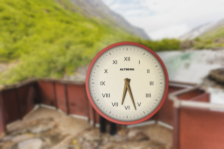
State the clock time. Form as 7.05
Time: 6.27
